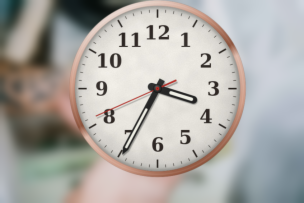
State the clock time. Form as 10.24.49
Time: 3.34.41
